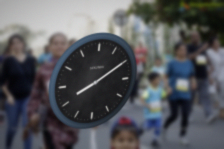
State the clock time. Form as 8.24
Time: 8.10
